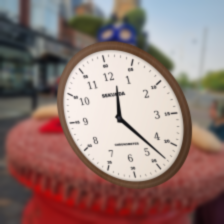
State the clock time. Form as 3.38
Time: 12.23
